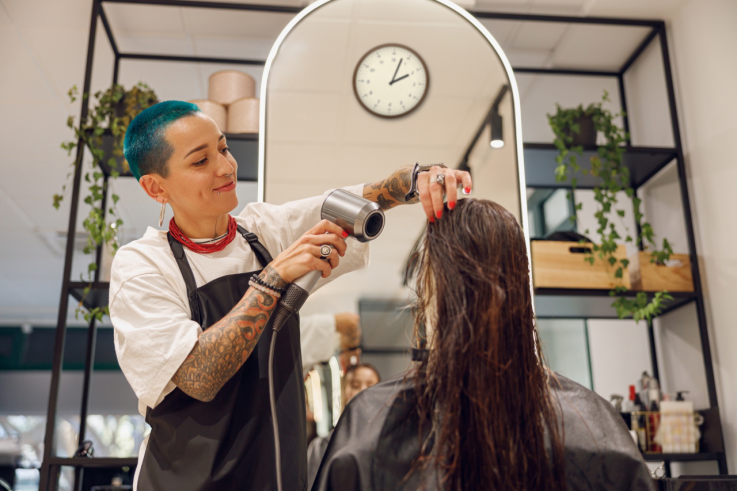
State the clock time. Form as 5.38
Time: 2.03
